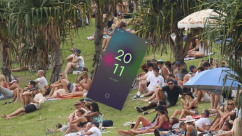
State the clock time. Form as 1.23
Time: 20.11
